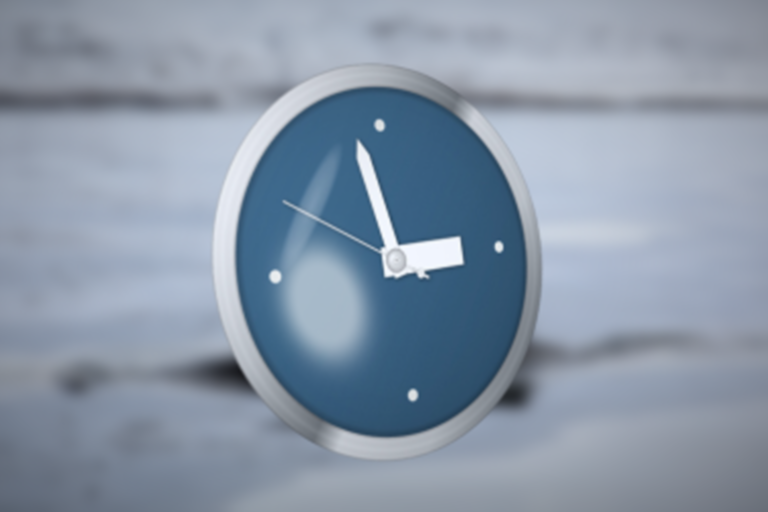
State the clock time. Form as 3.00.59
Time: 2.57.50
